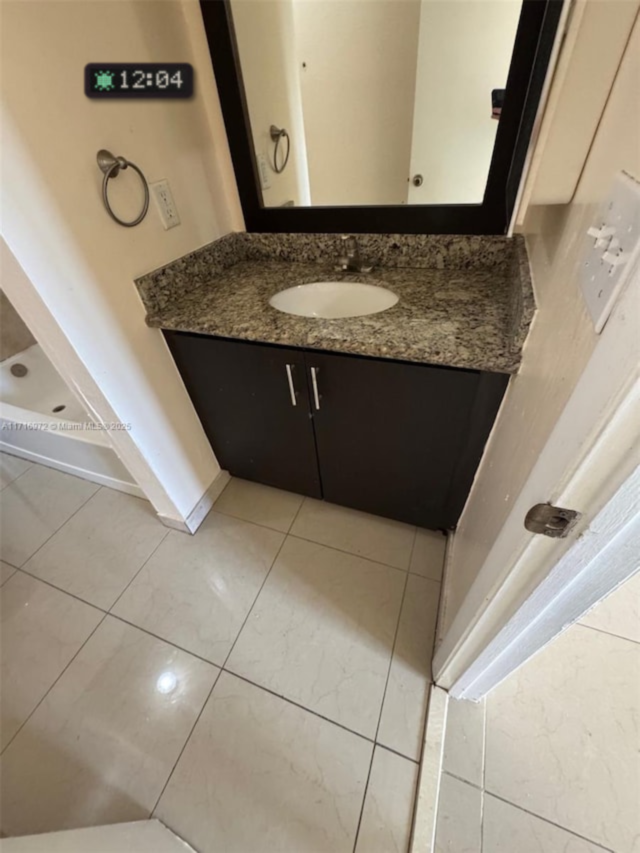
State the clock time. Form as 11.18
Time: 12.04
